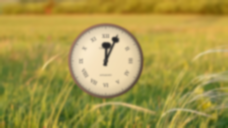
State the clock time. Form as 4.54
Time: 12.04
